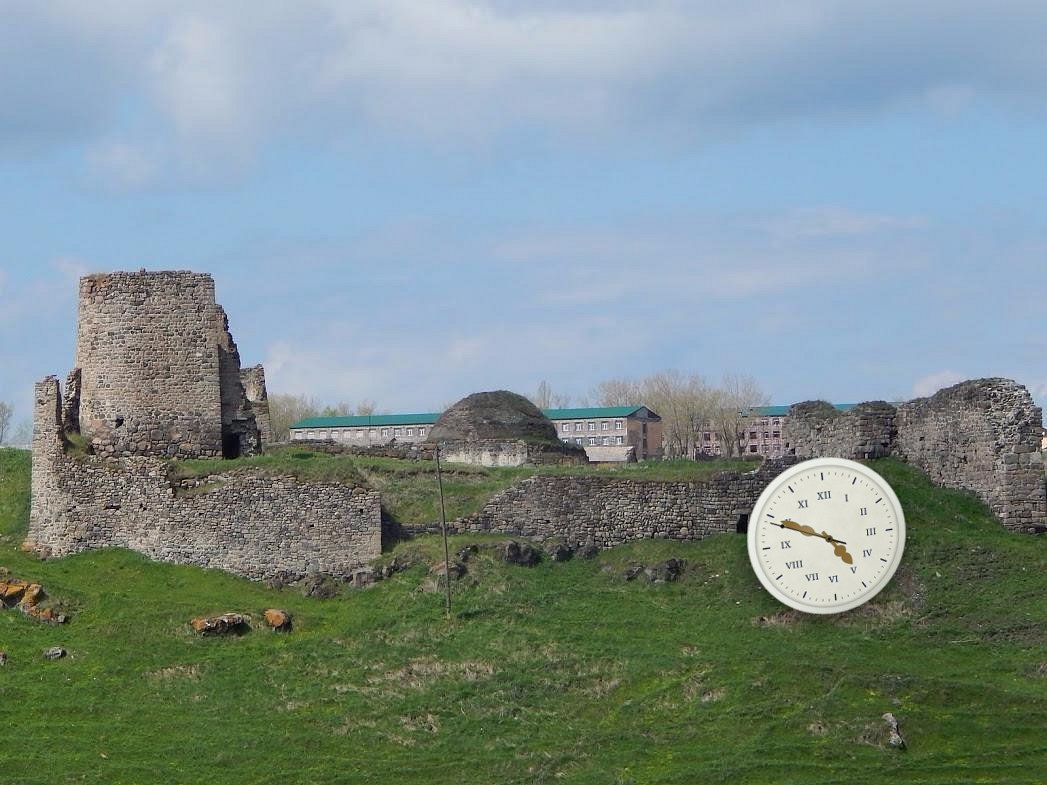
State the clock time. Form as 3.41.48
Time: 4.49.49
